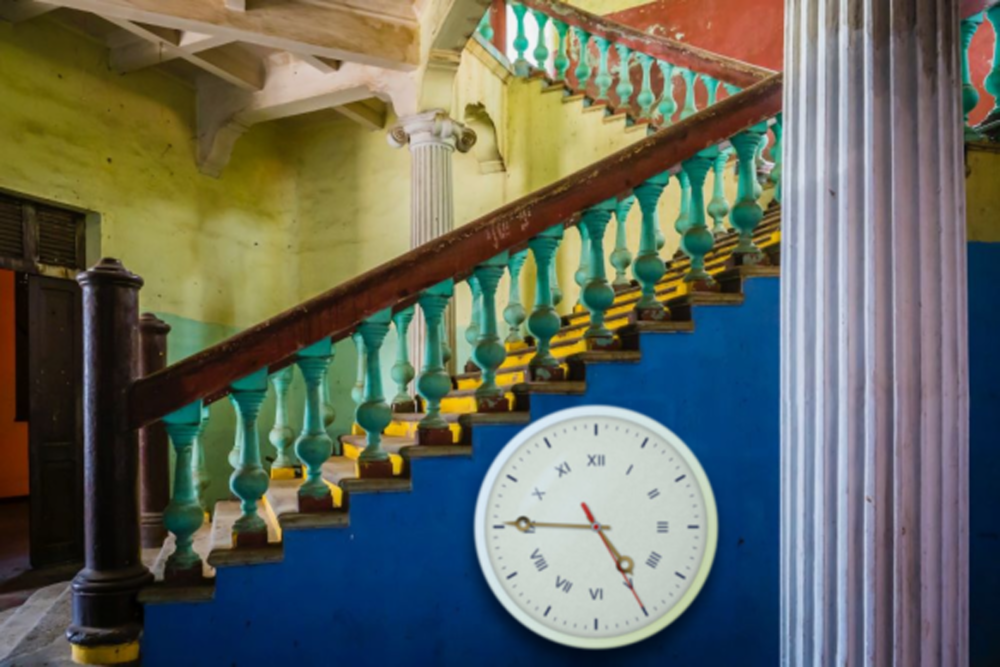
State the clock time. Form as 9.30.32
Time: 4.45.25
